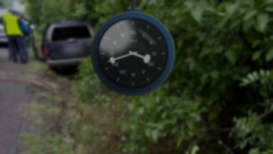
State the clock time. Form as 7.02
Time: 3.42
